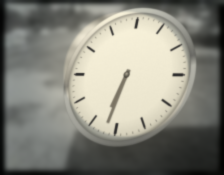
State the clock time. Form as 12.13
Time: 6.32
